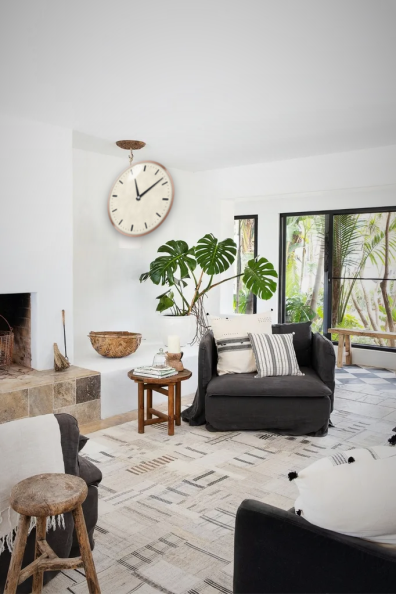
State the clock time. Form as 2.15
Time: 11.08
